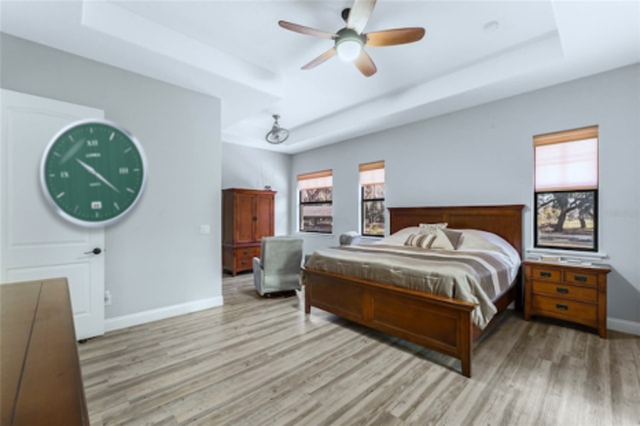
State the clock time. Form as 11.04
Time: 10.22
